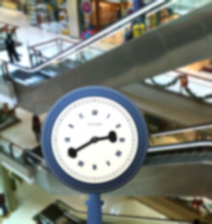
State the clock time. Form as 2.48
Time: 2.40
